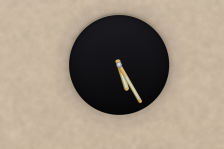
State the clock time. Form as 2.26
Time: 5.25
